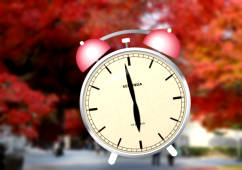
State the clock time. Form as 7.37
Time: 5.59
